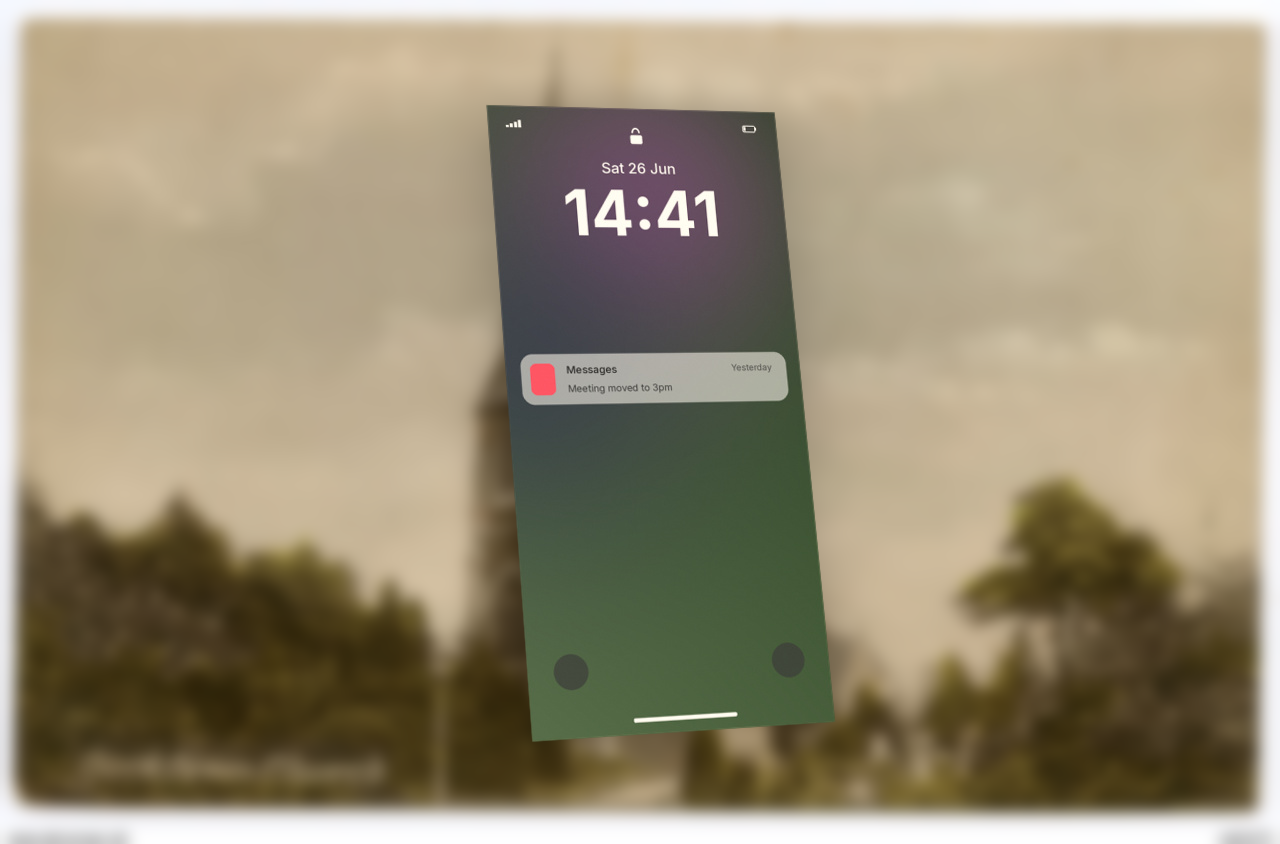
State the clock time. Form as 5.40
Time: 14.41
